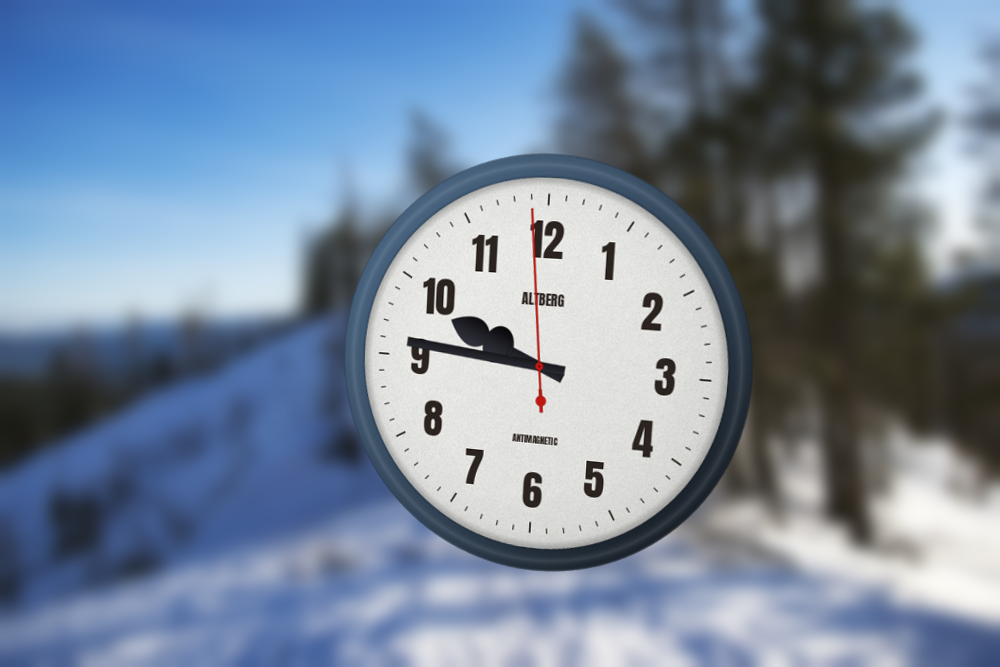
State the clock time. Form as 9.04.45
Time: 9.45.59
